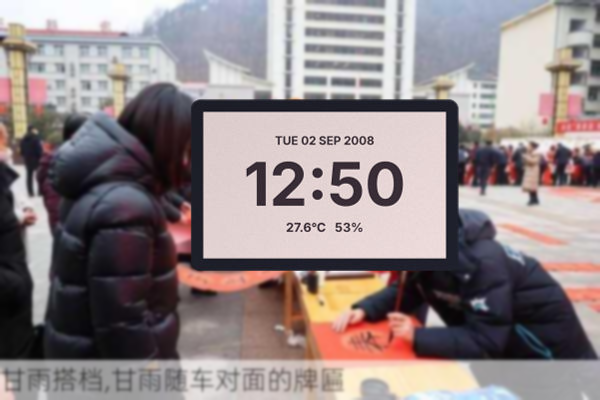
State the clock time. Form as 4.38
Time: 12.50
